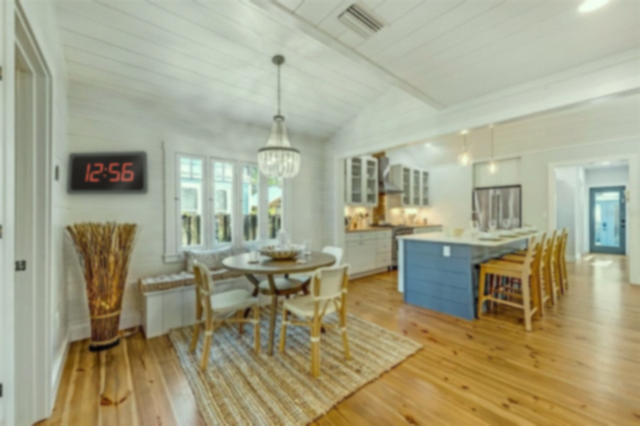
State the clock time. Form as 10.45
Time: 12.56
